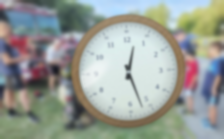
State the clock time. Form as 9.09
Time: 12.27
